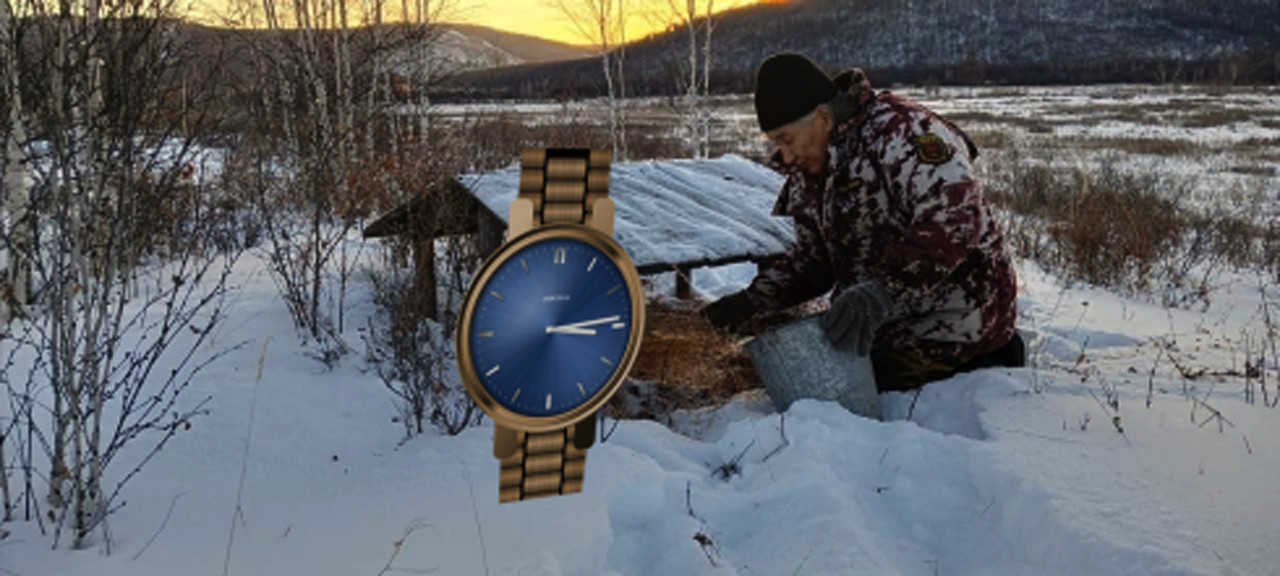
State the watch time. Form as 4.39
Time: 3.14
